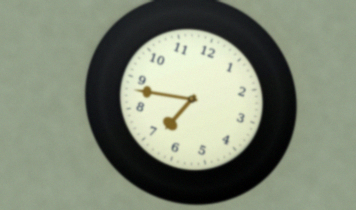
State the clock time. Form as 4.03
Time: 6.43
